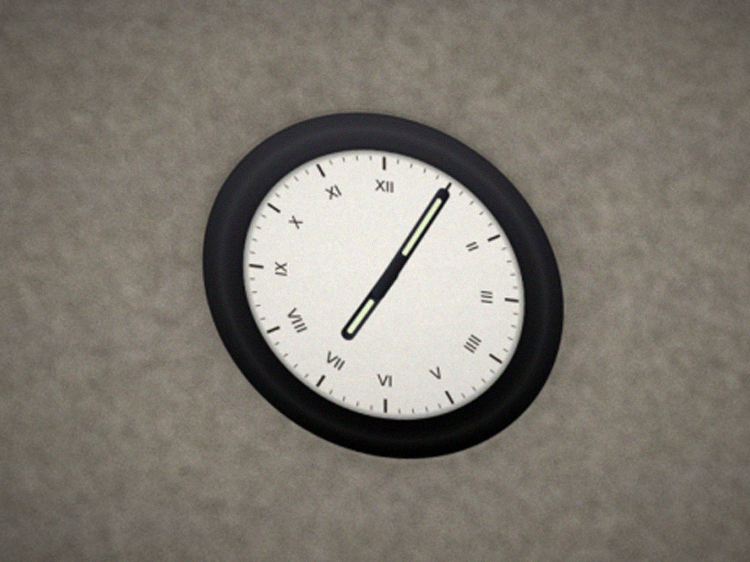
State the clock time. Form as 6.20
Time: 7.05
